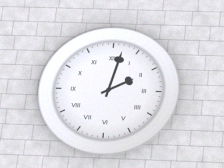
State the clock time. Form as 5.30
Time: 2.02
